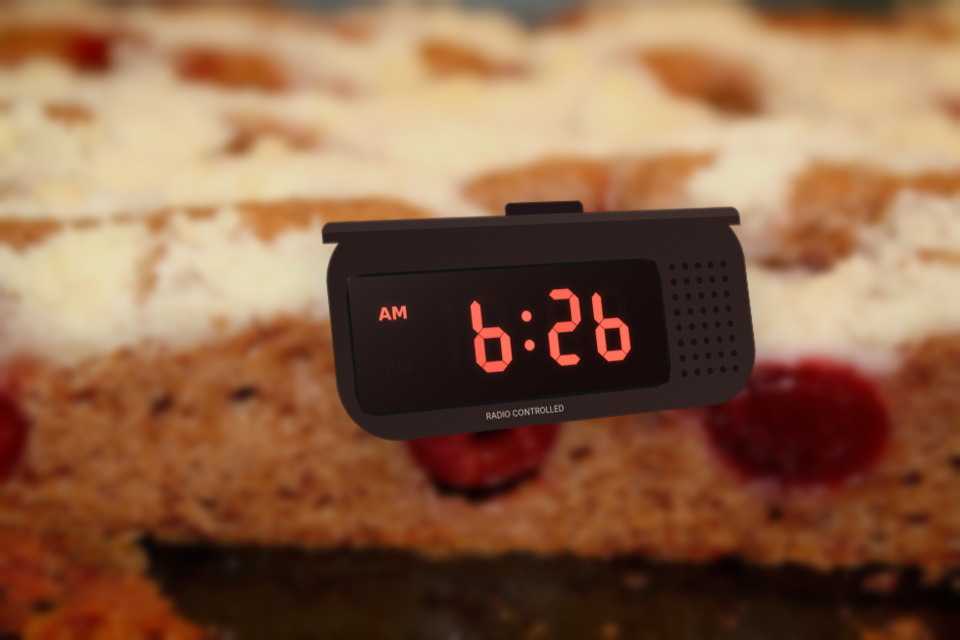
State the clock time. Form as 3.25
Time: 6.26
